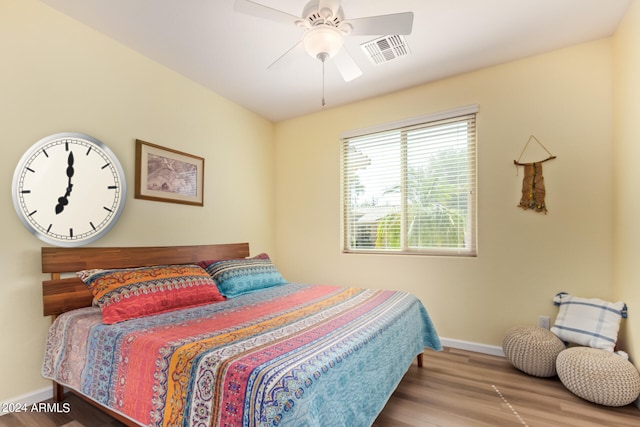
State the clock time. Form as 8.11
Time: 7.01
